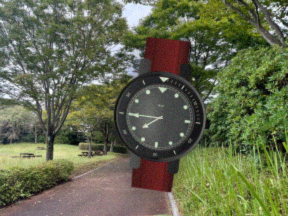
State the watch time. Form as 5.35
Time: 7.45
